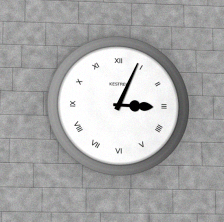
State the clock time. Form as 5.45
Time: 3.04
